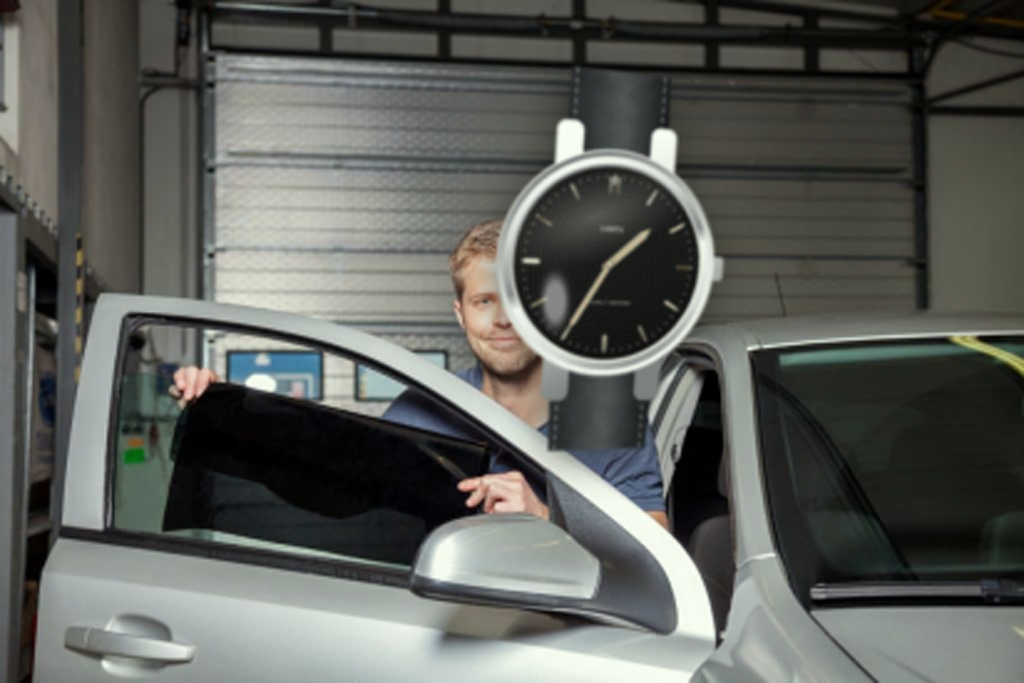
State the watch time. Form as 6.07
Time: 1.35
